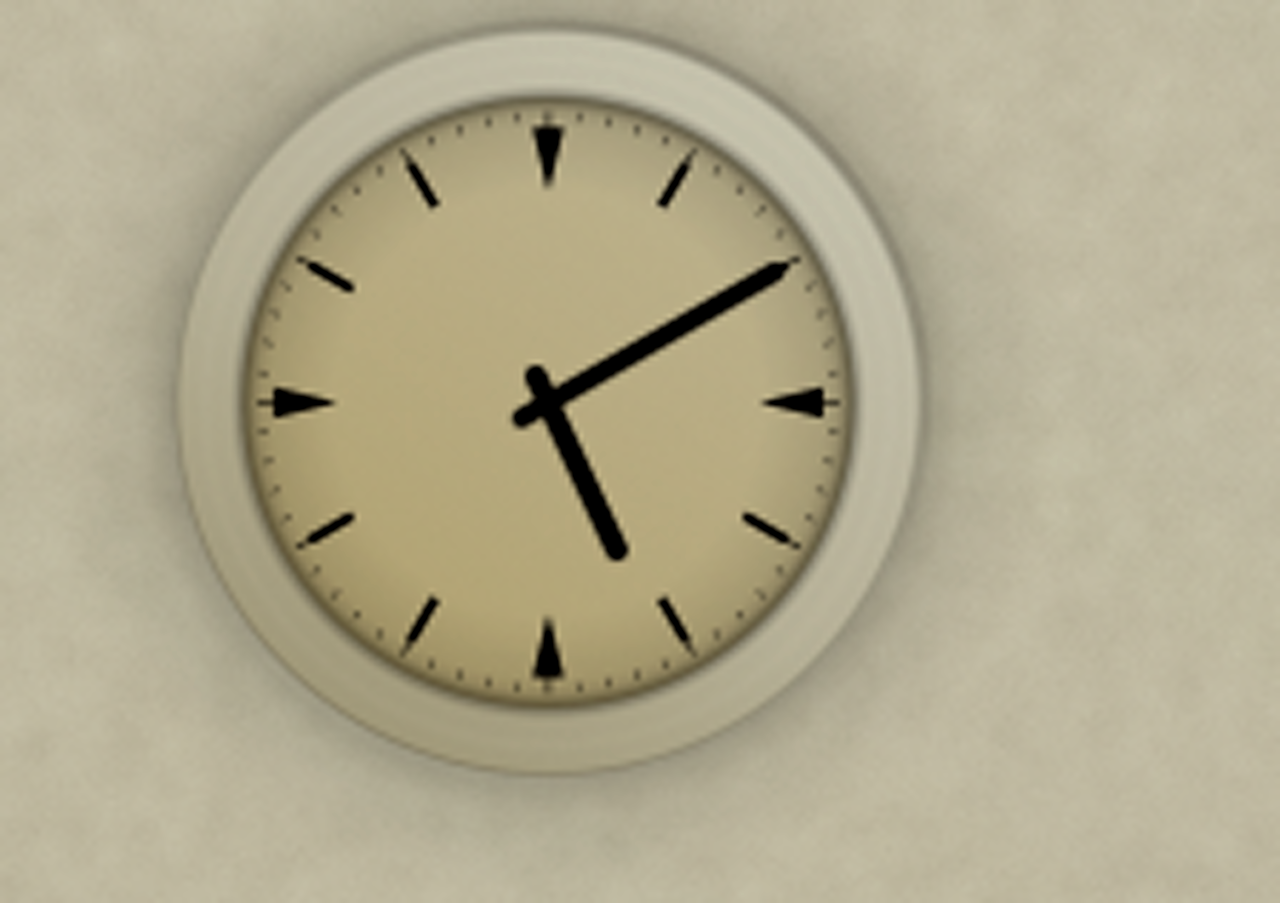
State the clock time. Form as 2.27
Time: 5.10
